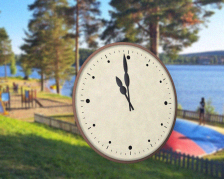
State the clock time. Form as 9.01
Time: 10.59
